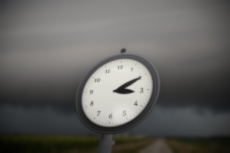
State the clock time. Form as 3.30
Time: 3.10
